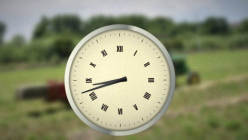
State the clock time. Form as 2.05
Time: 8.42
